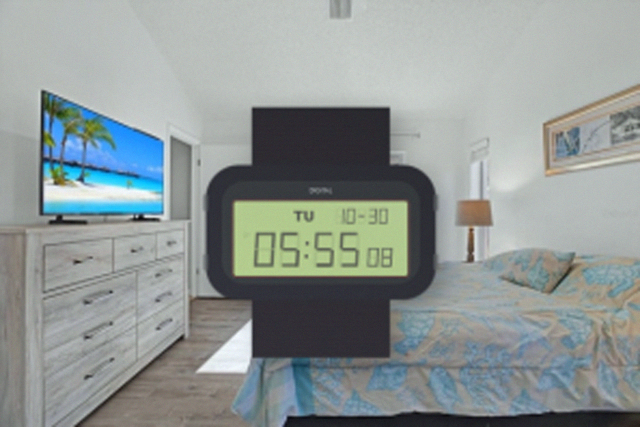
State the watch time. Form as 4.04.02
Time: 5.55.08
